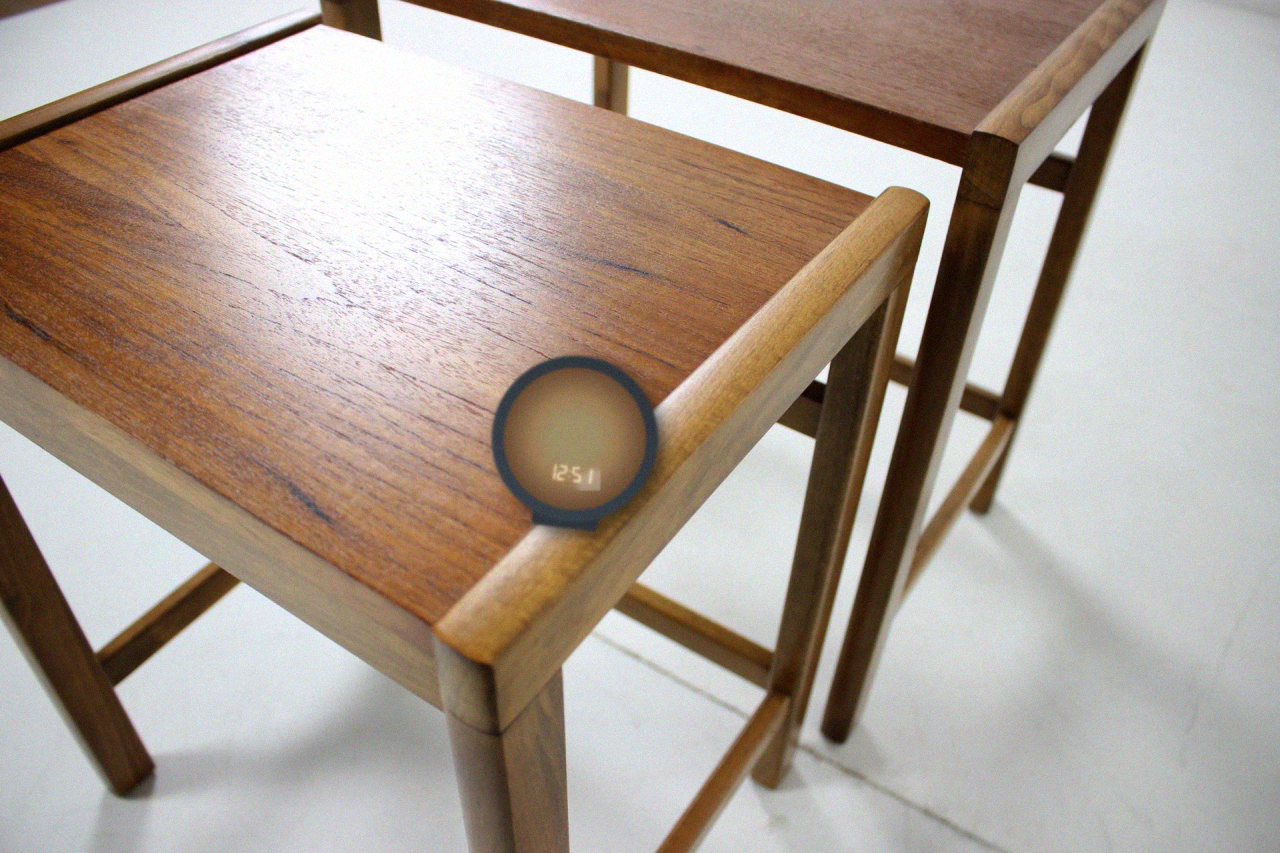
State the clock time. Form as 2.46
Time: 12.51
